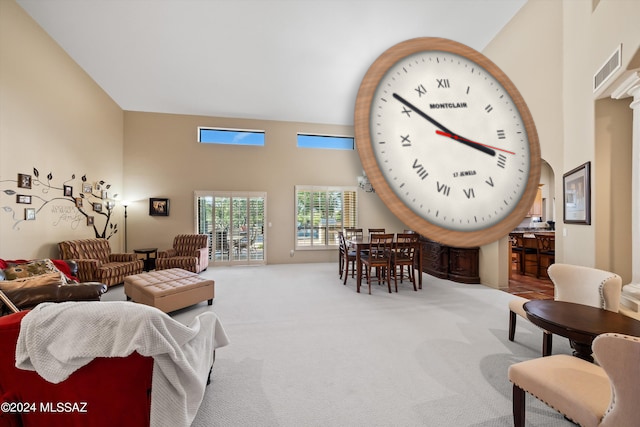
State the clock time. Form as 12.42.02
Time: 3.51.18
